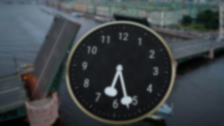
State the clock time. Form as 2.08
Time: 6.27
